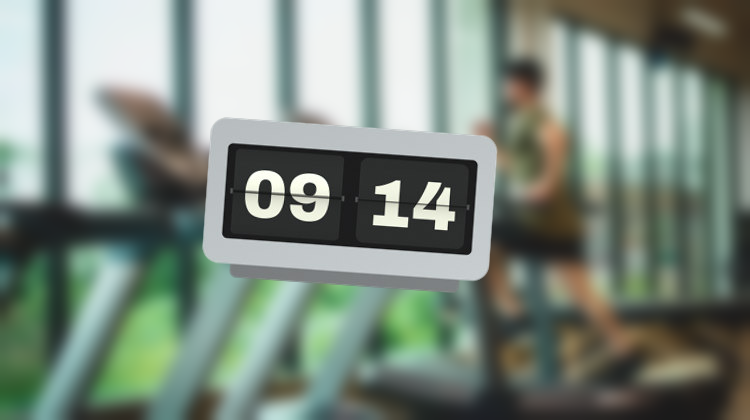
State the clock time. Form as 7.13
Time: 9.14
